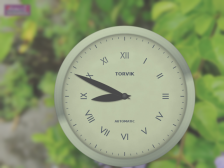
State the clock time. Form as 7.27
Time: 8.49
